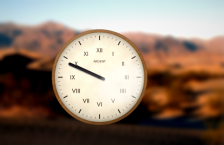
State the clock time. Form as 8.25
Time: 9.49
